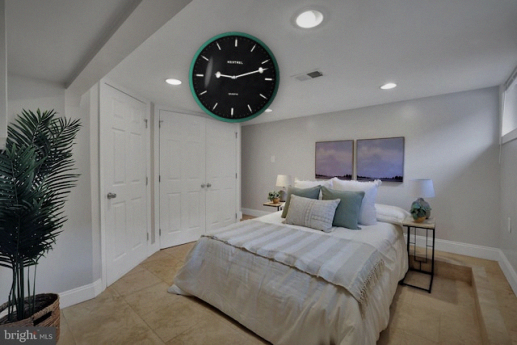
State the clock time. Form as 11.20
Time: 9.12
